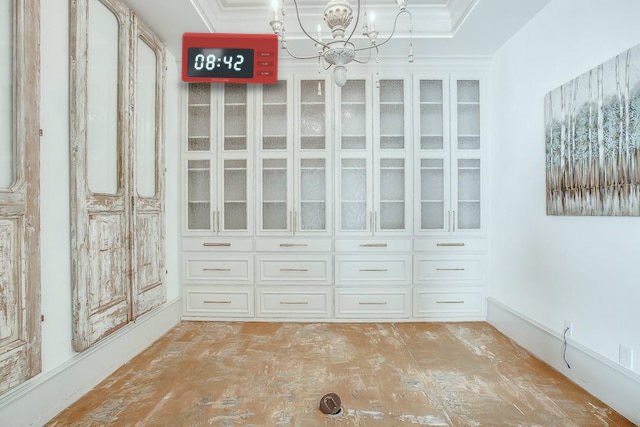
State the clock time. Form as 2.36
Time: 8.42
